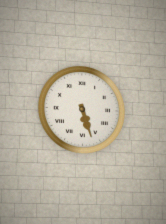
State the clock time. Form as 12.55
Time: 5.27
